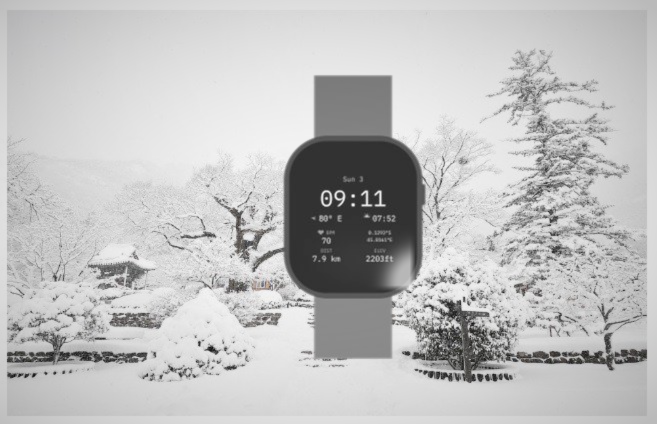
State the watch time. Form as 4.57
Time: 9.11
